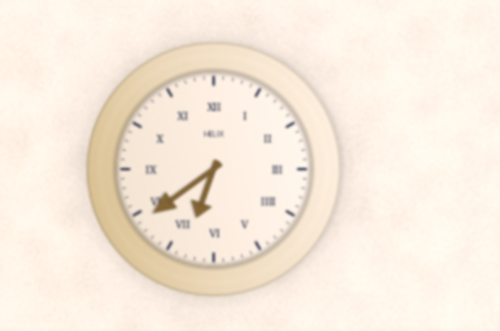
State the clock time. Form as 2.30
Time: 6.39
